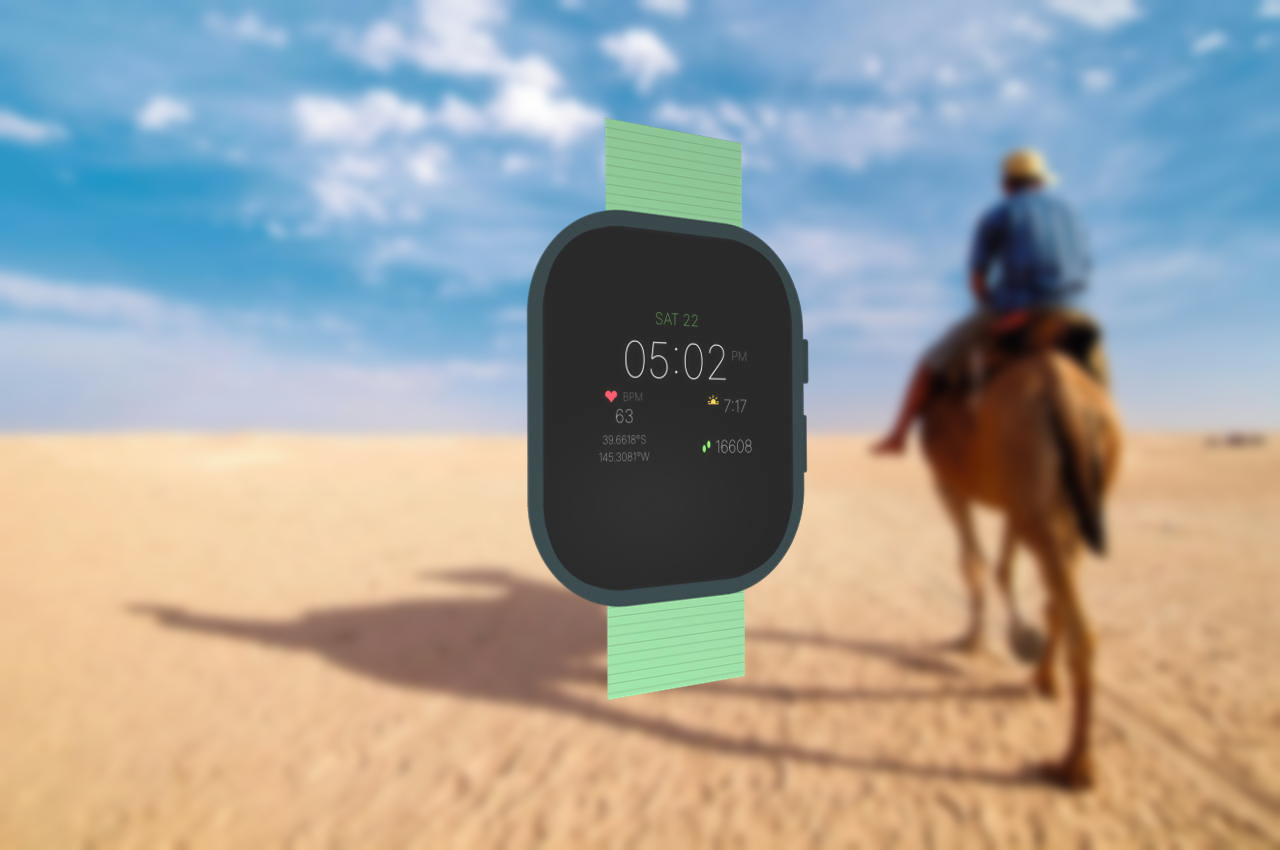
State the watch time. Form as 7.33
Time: 5.02
